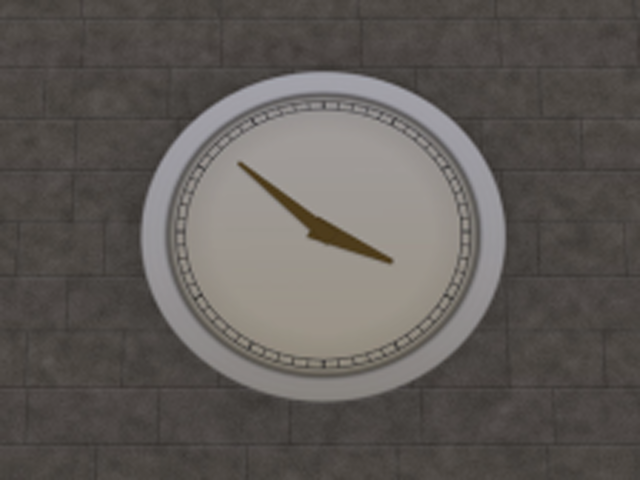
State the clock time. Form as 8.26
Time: 3.52
